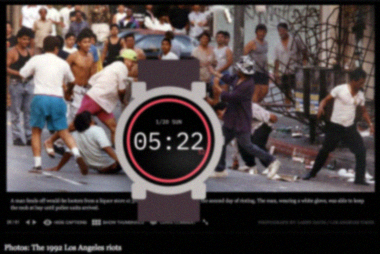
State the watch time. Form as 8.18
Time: 5.22
